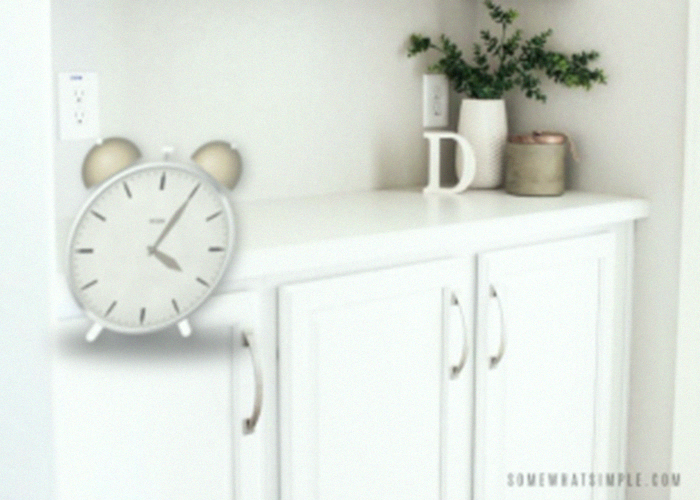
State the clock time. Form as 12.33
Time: 4.05
